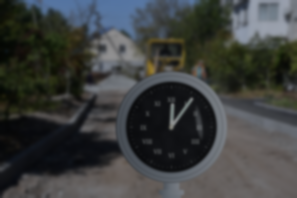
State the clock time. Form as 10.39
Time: 12.06
